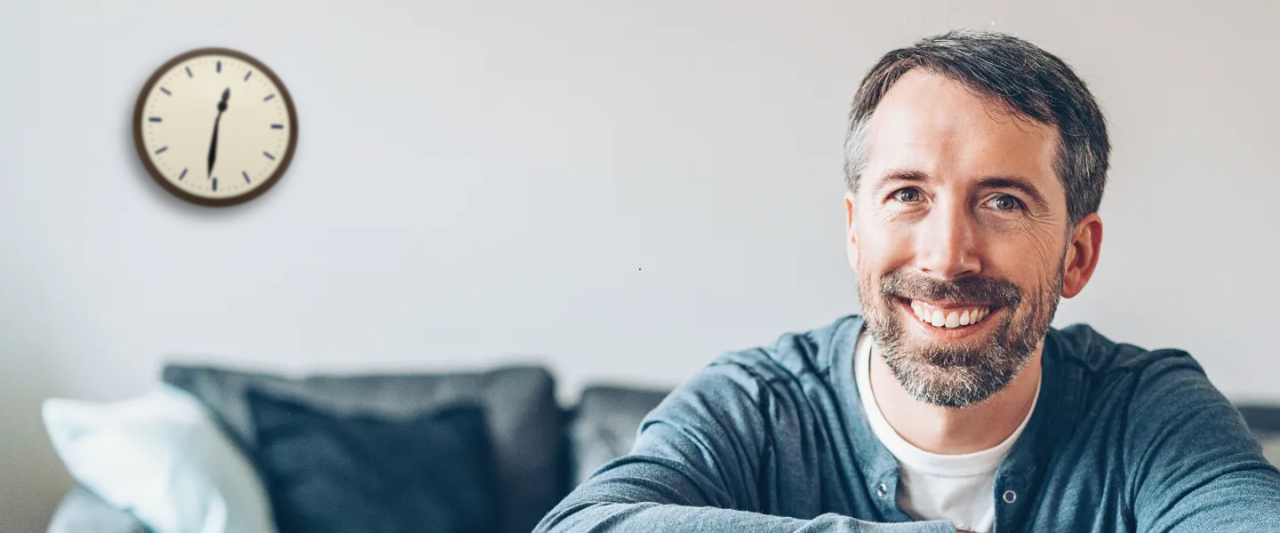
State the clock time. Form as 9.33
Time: 12.31
